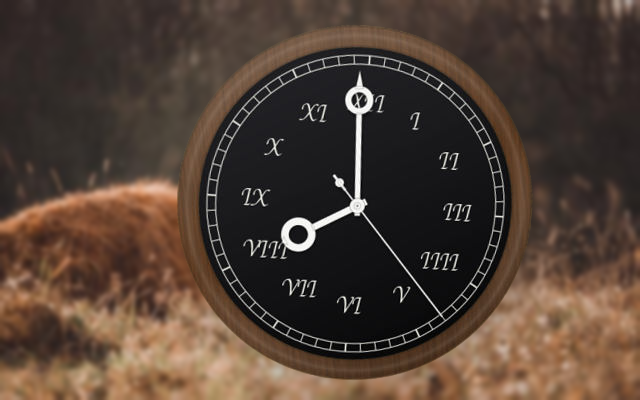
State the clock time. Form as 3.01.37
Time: 7.59.23
